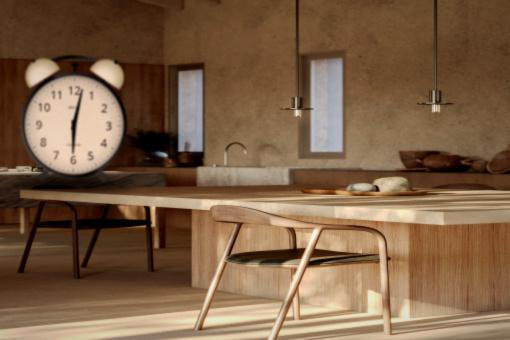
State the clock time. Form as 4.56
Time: 6.02
